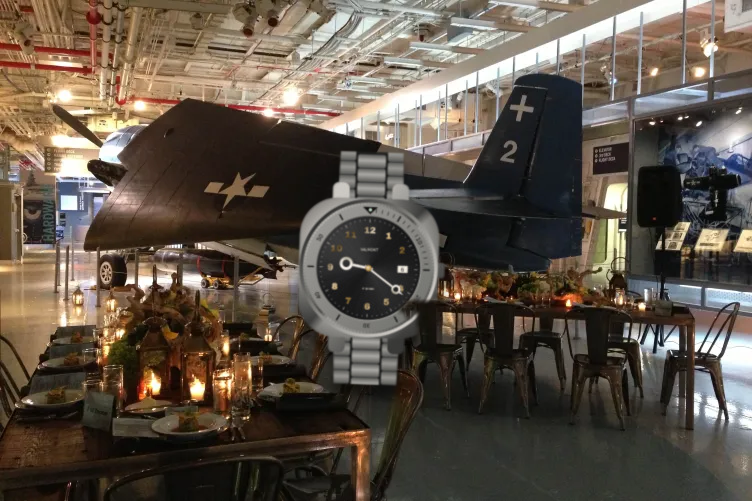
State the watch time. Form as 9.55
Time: 9.21
